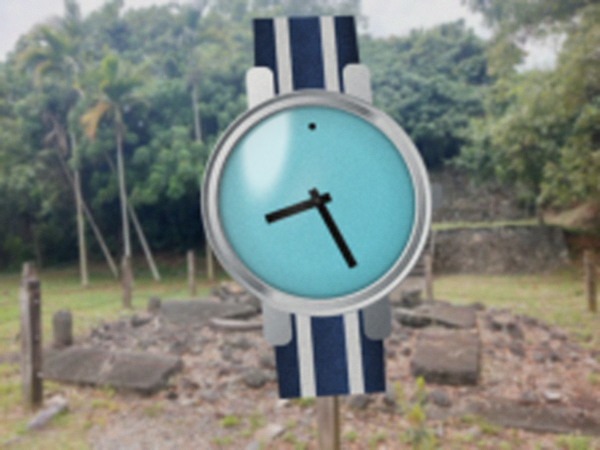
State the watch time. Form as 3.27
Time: 8.26
